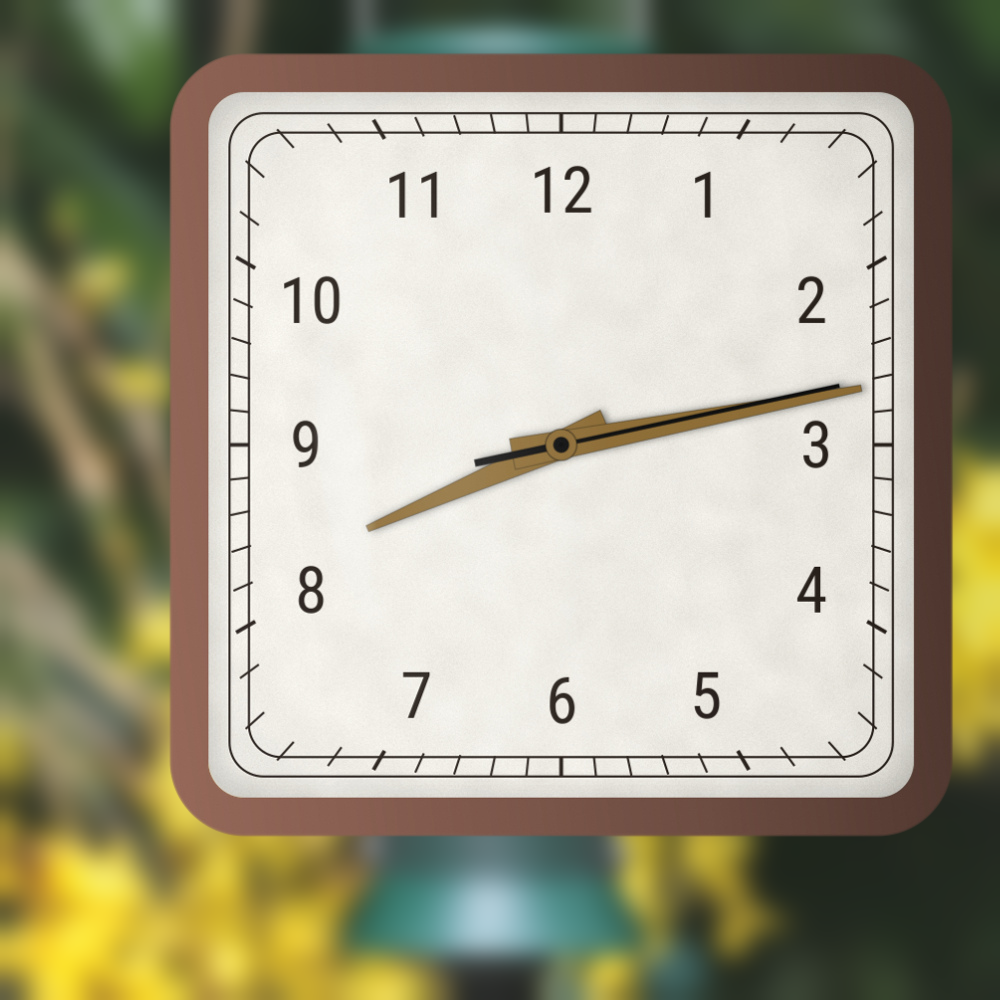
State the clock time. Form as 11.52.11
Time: 8.13.13
